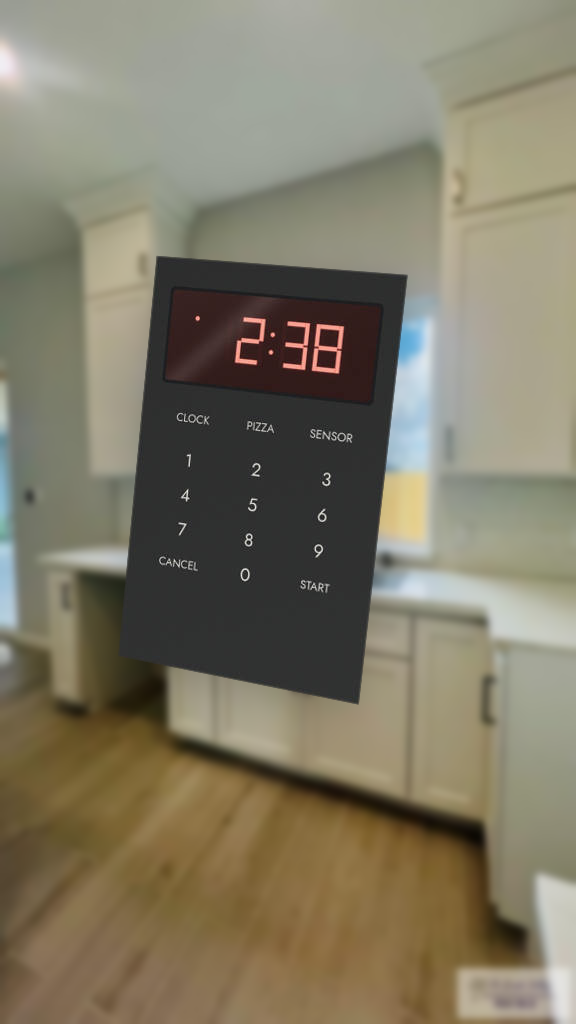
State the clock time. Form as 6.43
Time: 2.38
